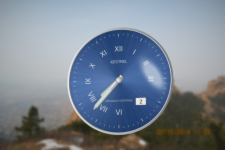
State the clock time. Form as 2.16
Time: 7.37
